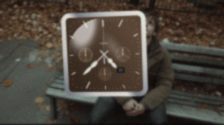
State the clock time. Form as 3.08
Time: 4.38
